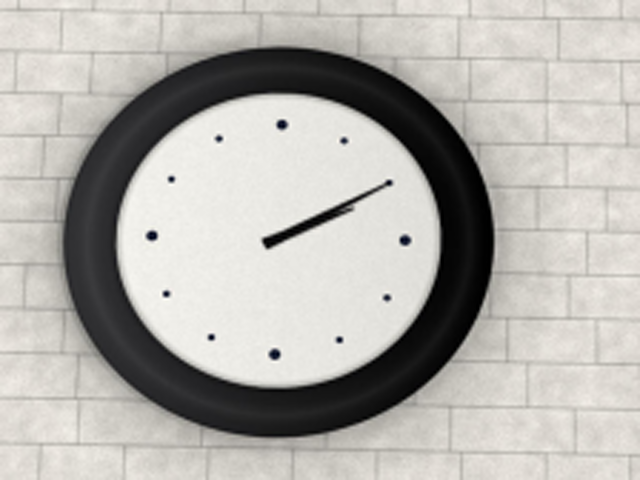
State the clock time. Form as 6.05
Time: 2.10
